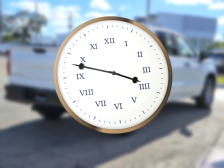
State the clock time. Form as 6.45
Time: 3.48
